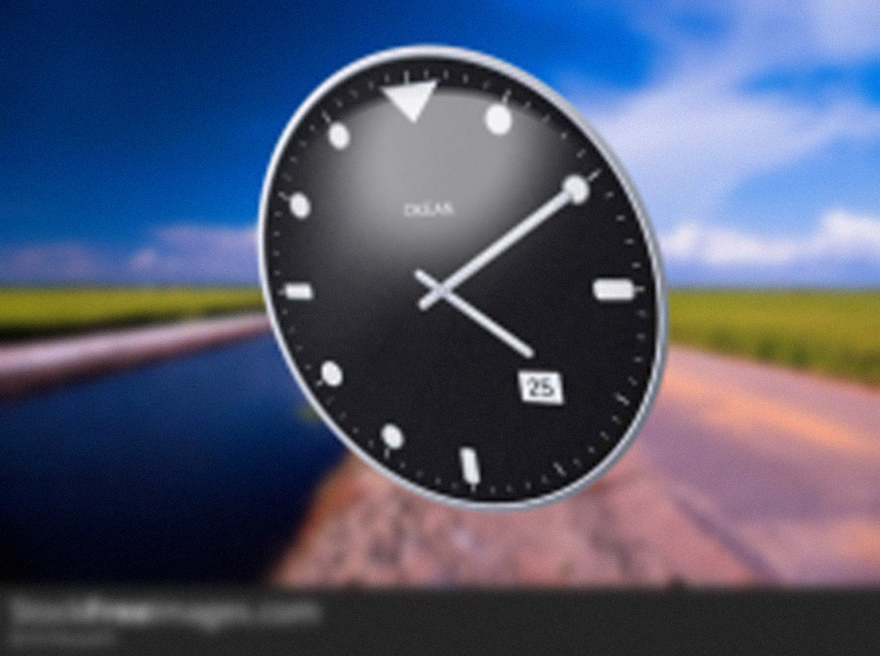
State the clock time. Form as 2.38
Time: 4.10
